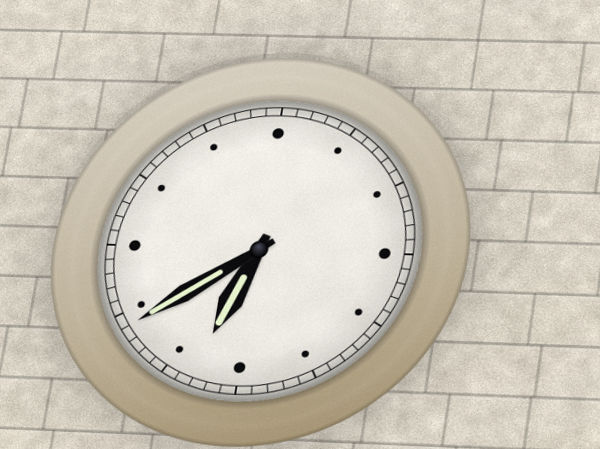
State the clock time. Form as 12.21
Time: 6.39
